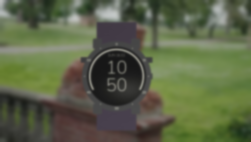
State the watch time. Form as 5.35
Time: 10.50
